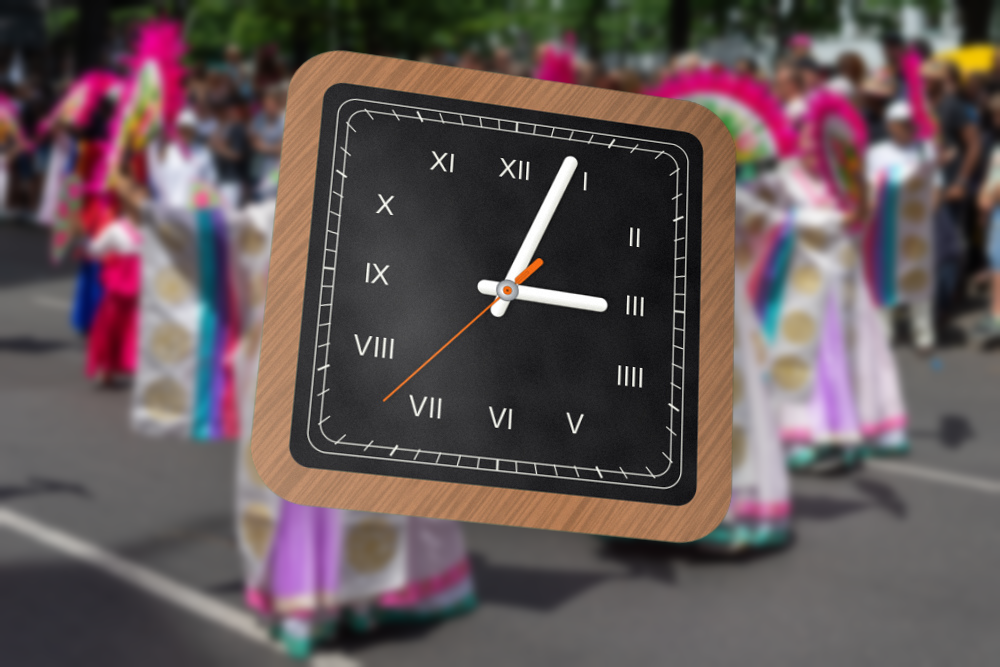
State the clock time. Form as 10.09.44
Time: 3.03.37
